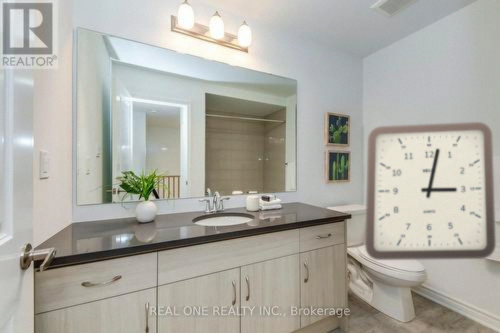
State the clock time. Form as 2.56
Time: 3.02
